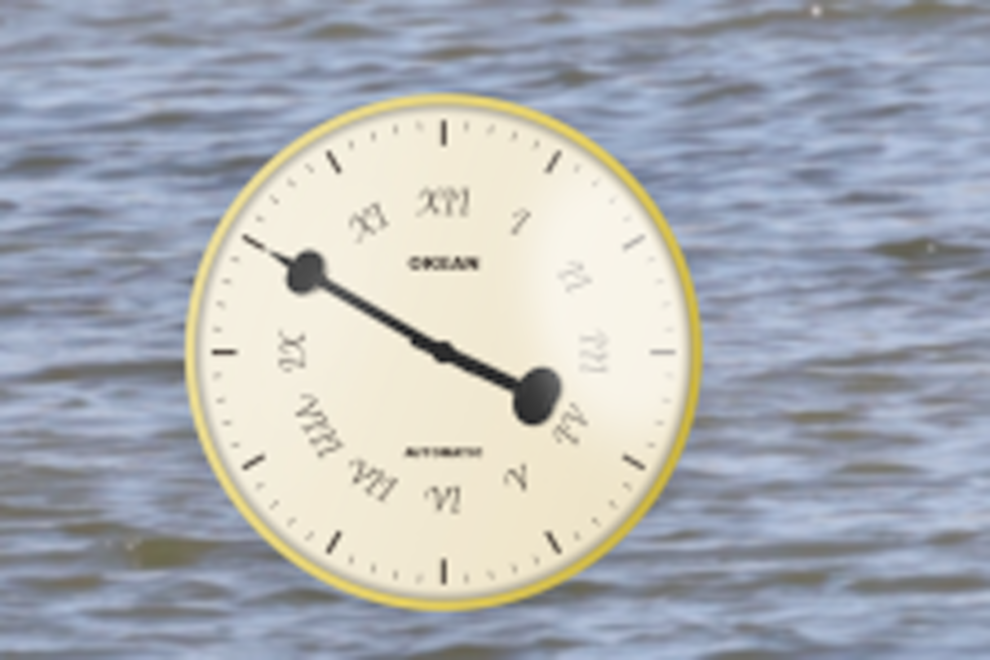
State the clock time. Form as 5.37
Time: 3.50
